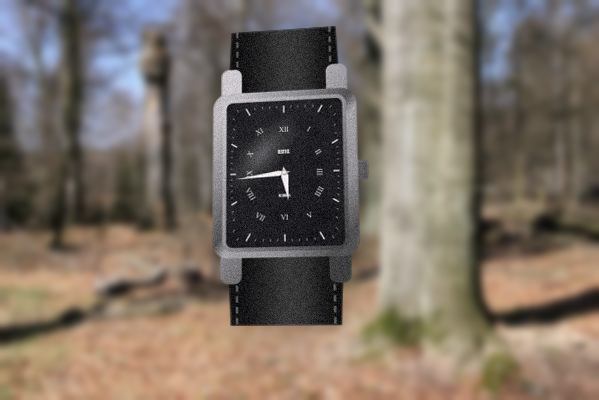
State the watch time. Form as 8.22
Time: 5.44
